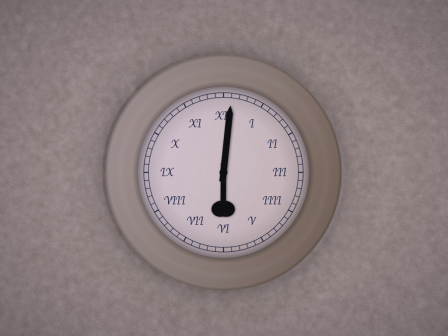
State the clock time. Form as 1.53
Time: 6.01
